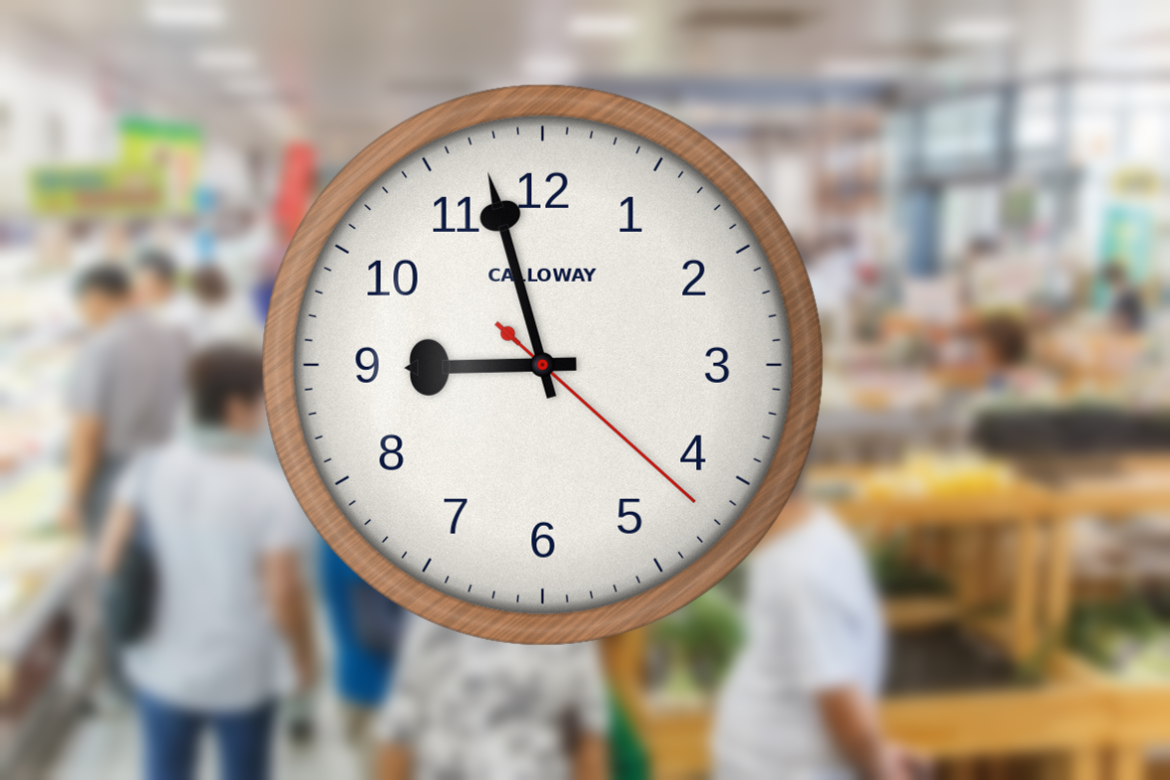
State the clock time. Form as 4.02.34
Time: 8.57.22
